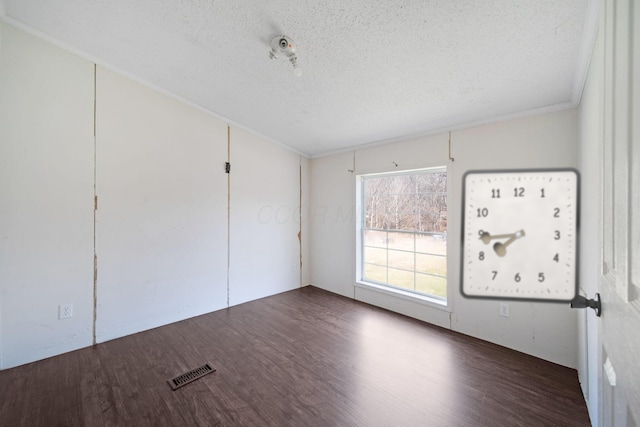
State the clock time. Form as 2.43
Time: 7.44
